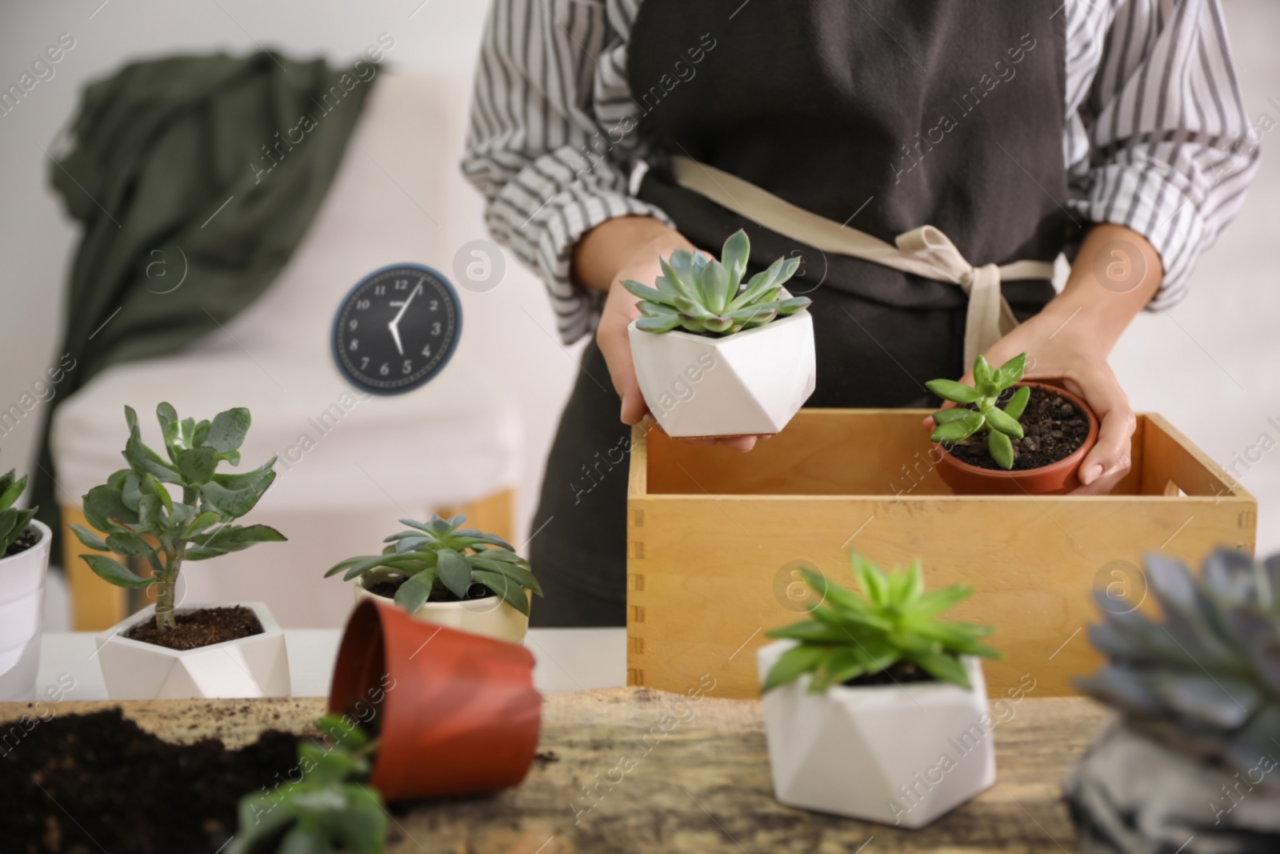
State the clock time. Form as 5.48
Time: 5.04
